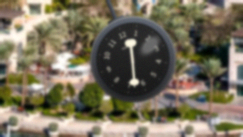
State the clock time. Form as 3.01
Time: 12.33
